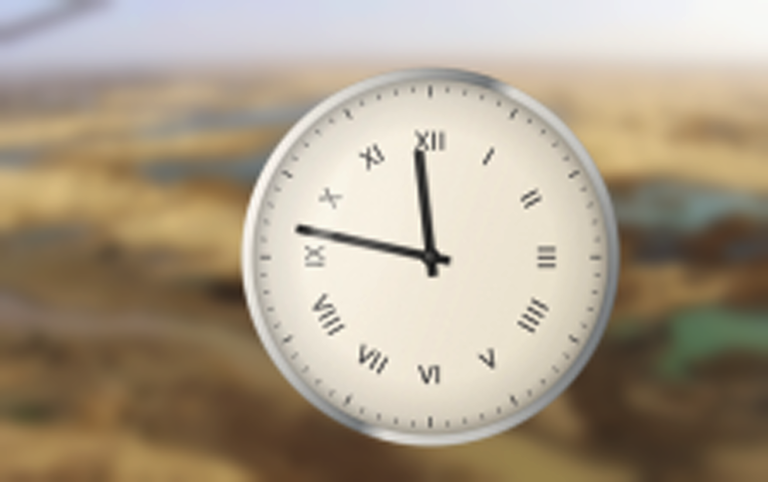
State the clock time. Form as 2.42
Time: 11.47
